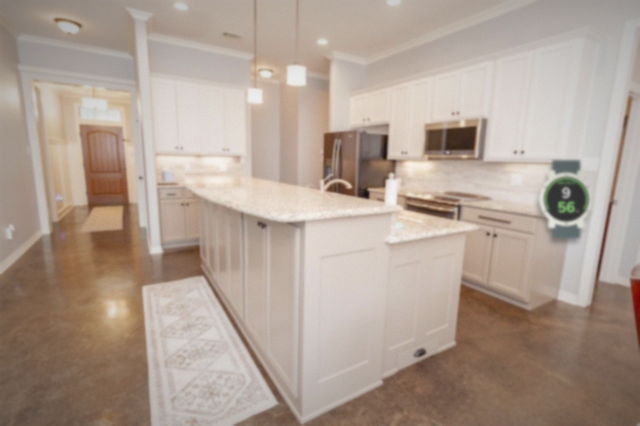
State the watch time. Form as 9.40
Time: 9.56
